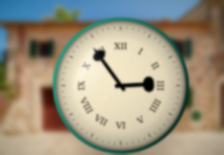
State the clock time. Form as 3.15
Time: 2.54
